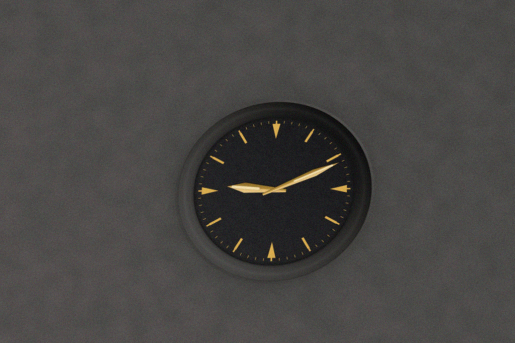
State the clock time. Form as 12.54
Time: 9.11
